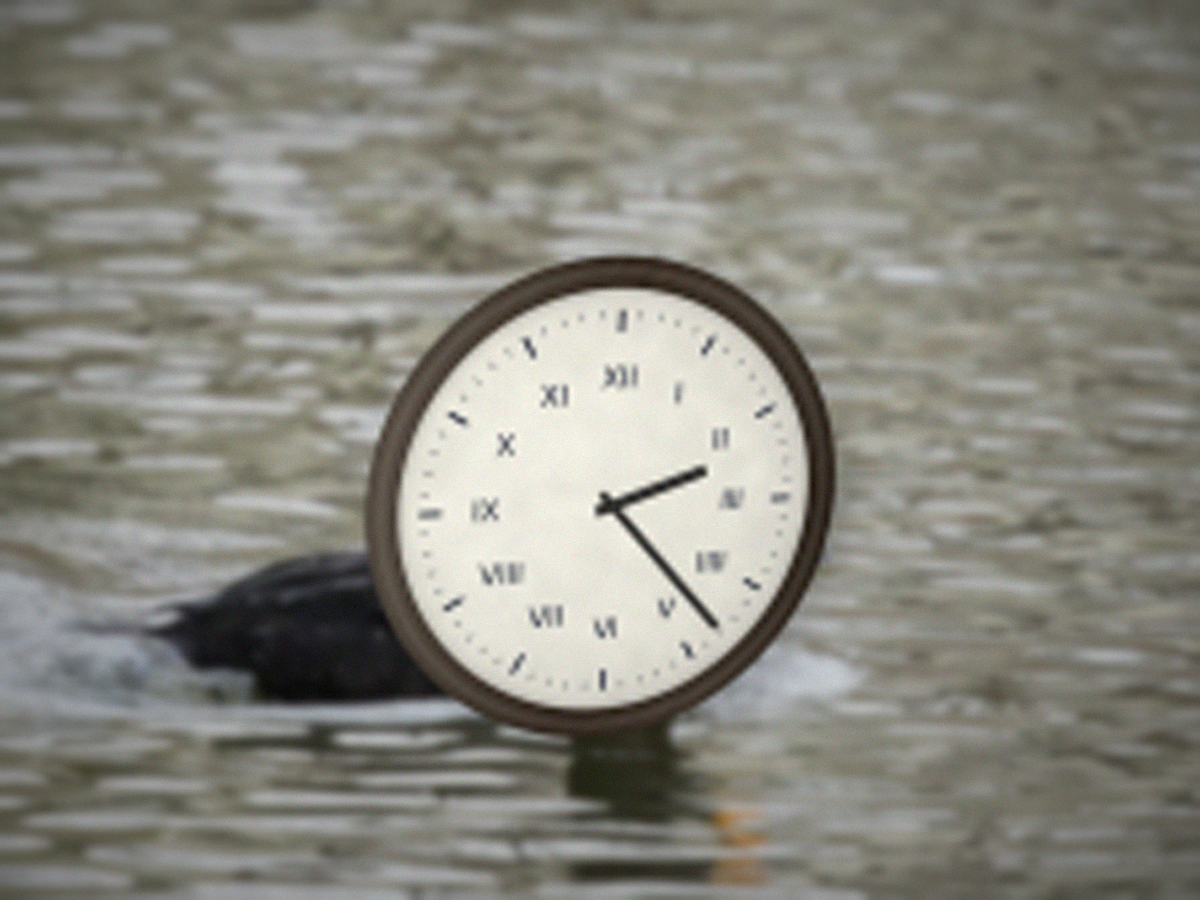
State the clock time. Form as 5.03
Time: 2.23
